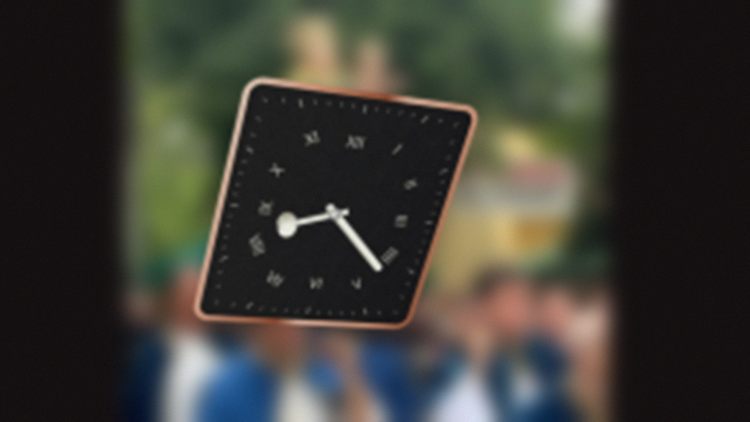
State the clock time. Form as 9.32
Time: 8.22
